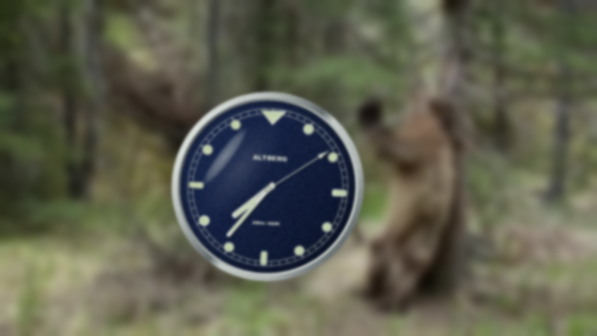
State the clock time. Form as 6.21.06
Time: 7.36.09
